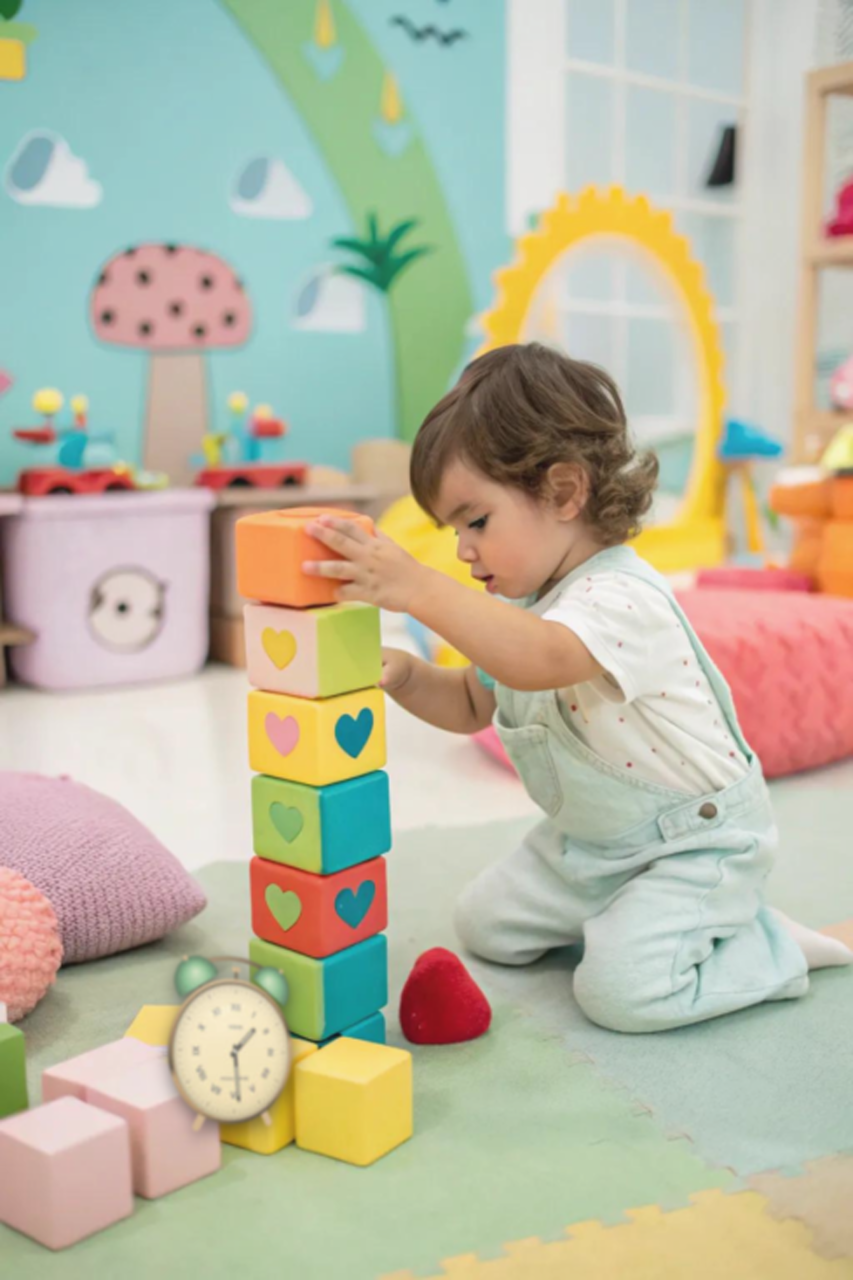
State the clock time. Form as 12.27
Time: 1.29
